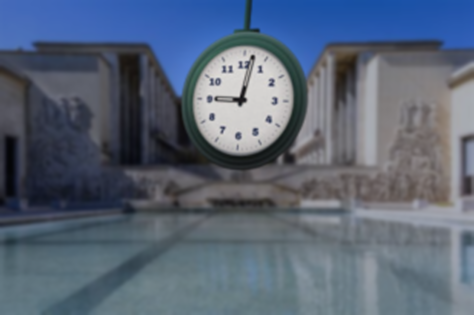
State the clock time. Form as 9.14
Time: 9.02
